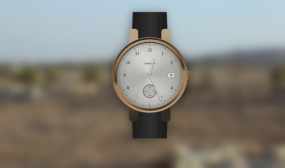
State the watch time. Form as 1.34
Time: 12.26
